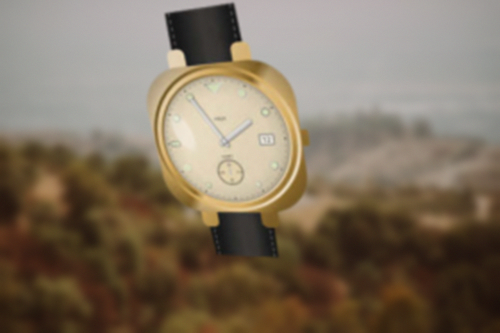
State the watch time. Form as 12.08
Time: 1.55
